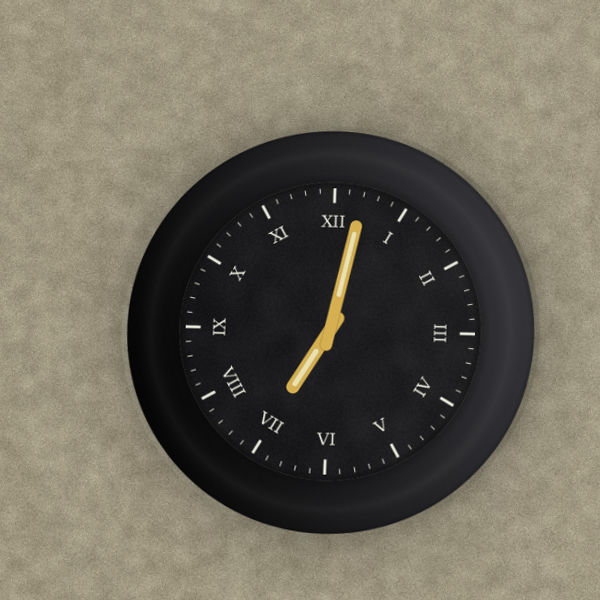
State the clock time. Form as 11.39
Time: 7.02
